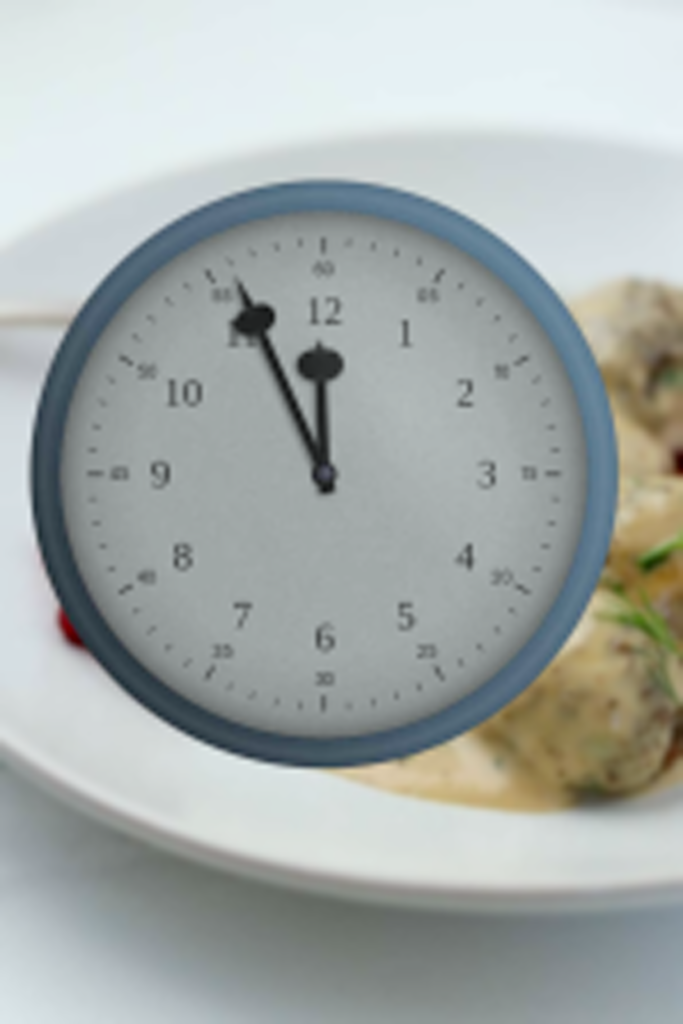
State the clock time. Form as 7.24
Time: 11.56
